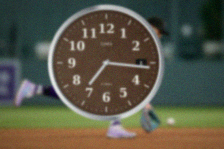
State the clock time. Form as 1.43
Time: 7.16
